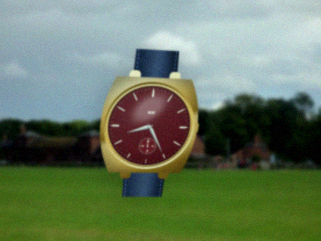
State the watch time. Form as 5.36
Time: 8.25
